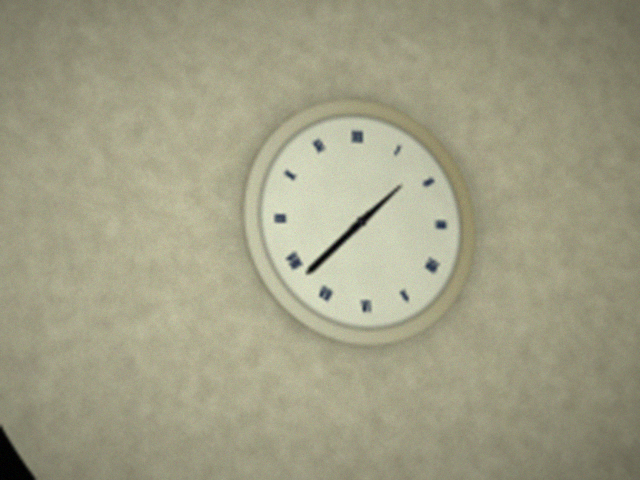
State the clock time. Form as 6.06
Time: 1.38
